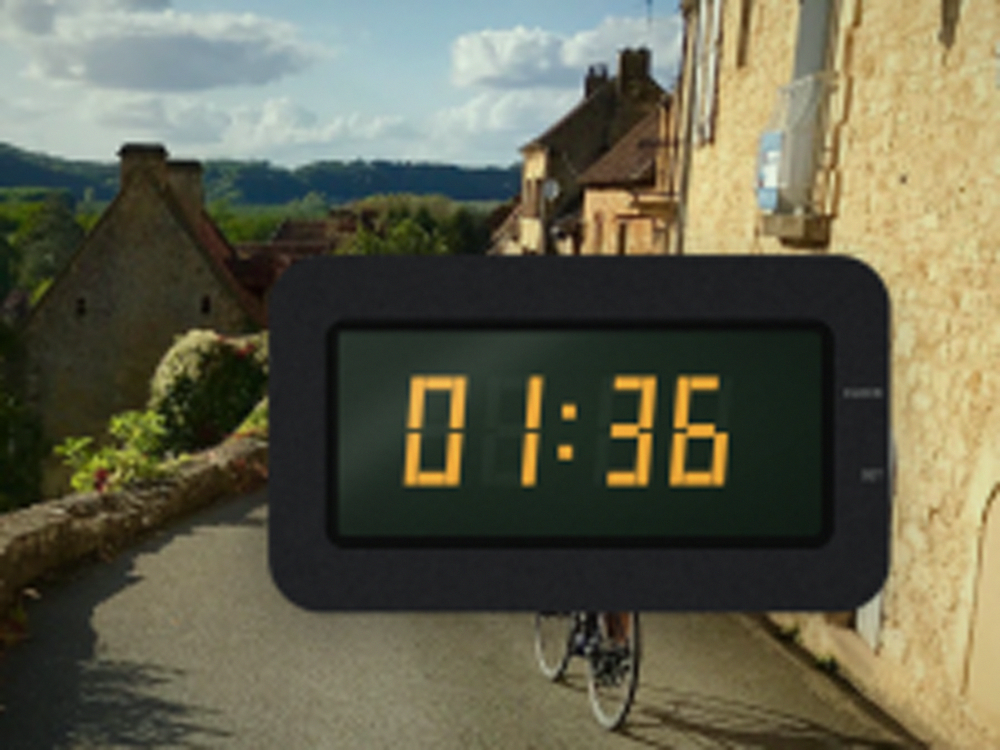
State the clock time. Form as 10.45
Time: 1.36
